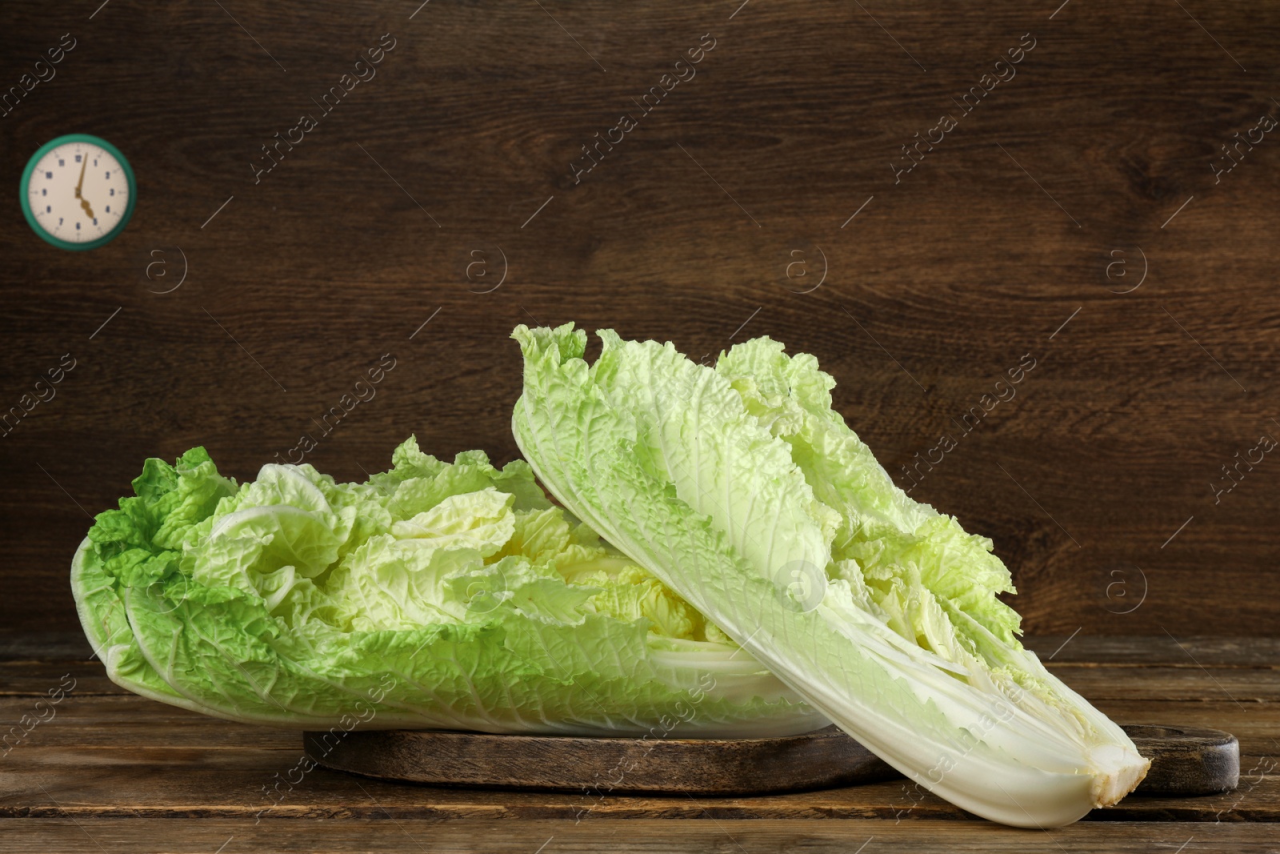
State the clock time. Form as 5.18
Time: 5.02
